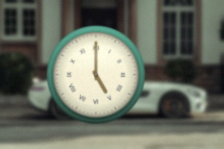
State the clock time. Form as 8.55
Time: 5.00
